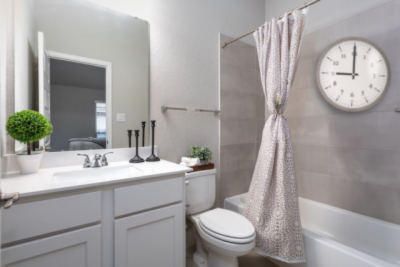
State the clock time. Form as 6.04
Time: 9.00
